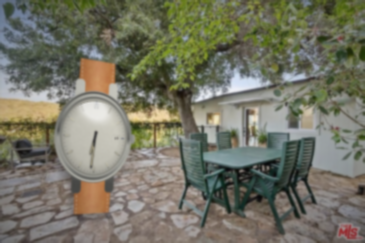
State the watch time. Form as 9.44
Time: 6.31
